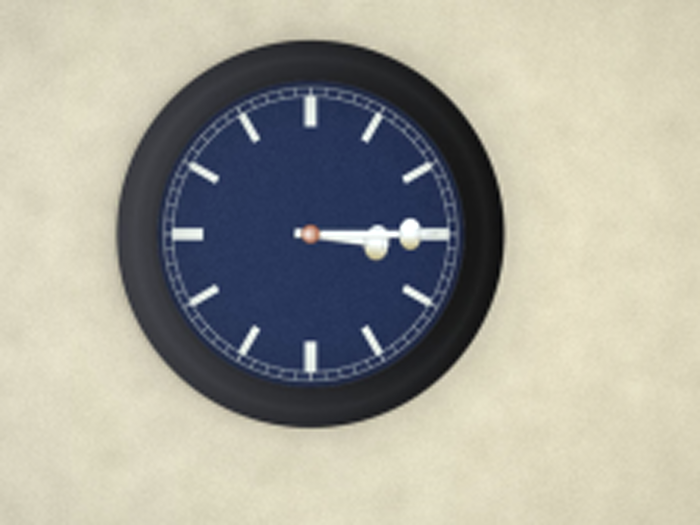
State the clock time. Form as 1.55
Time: 3.15
